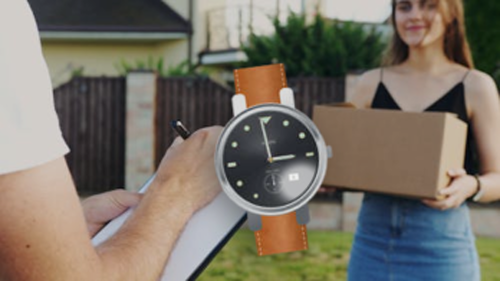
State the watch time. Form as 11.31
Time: 2.59
